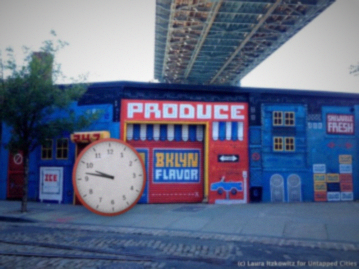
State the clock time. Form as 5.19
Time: 9.47
